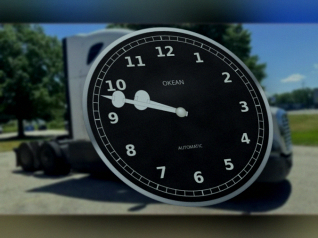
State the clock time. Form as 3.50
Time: 9.48
